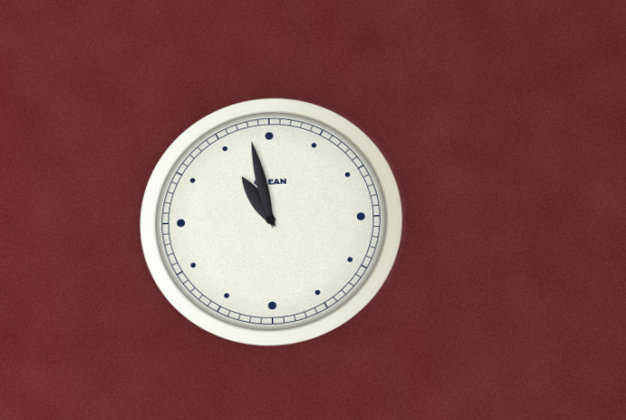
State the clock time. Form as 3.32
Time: 10.58
